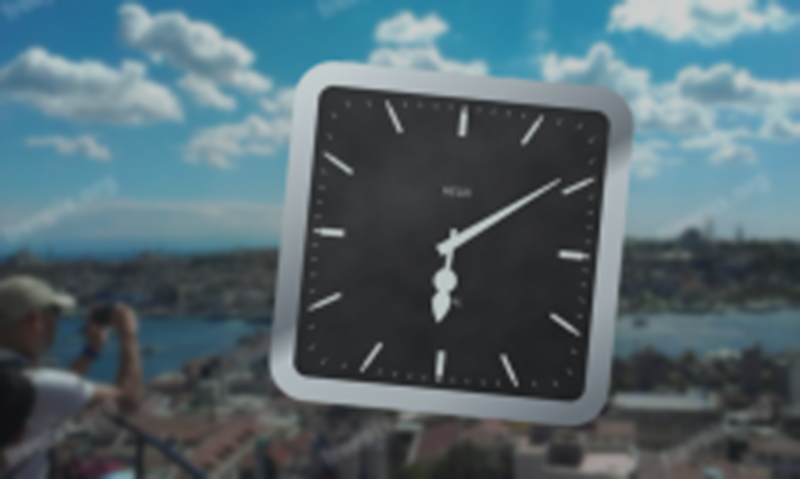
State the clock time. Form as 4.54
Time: 6.09
